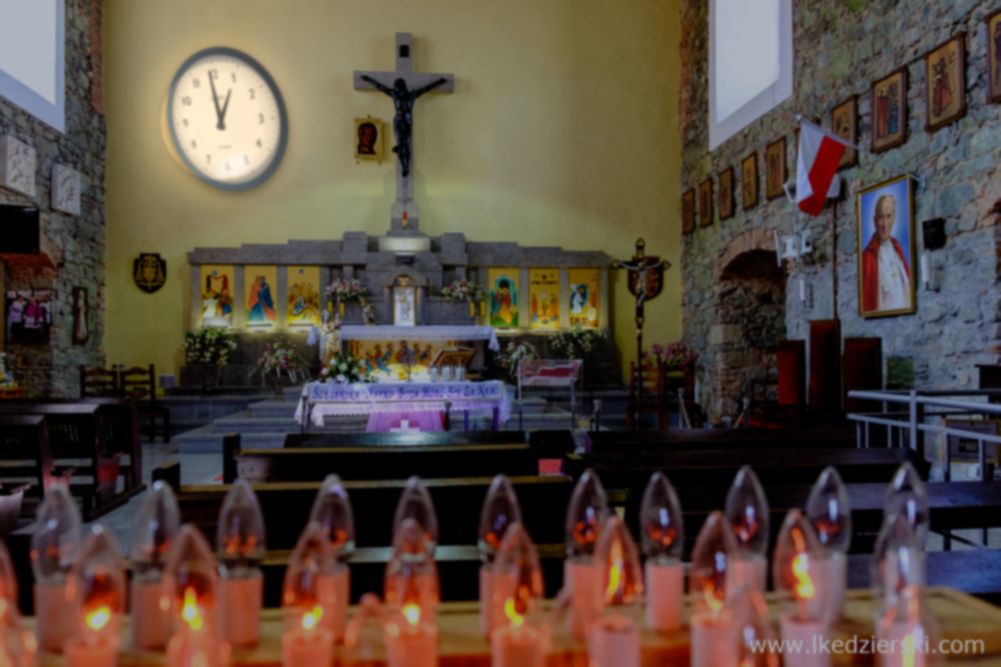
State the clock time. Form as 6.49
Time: 12.59
